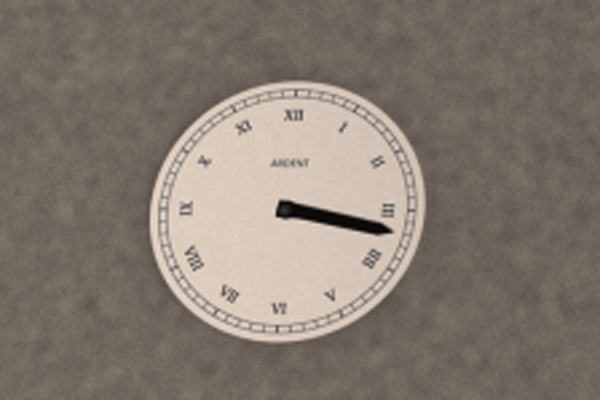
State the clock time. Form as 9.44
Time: 3.17
